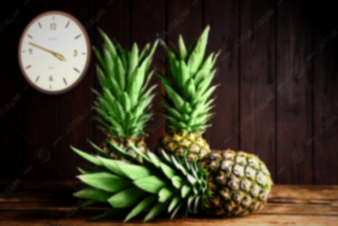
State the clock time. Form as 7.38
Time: 3.48
